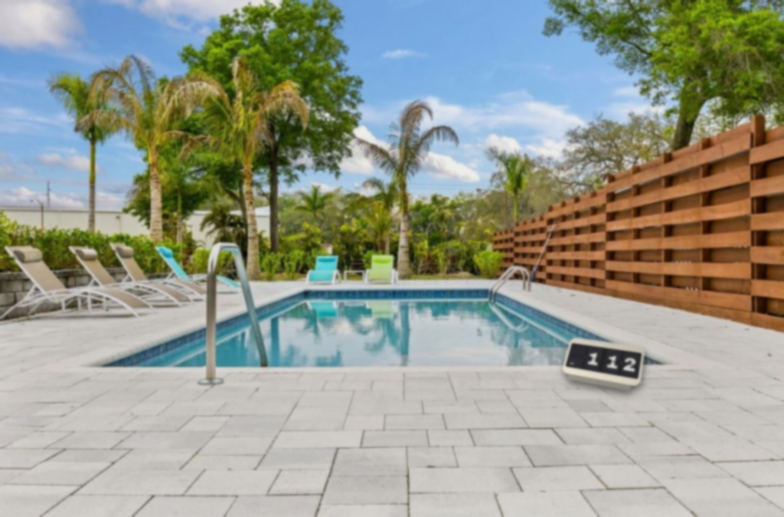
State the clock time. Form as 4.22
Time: 1.12
